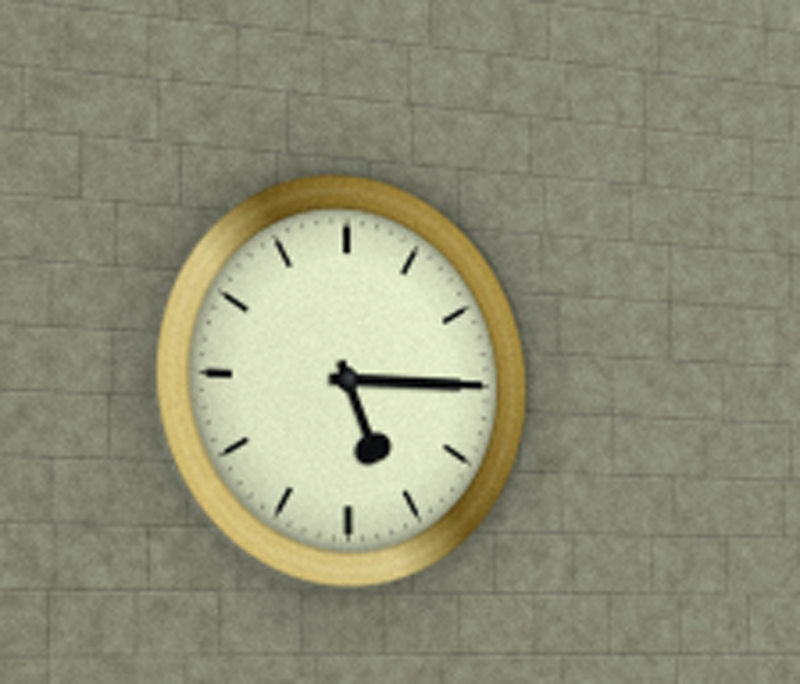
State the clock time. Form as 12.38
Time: 5.15
